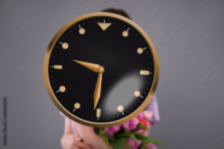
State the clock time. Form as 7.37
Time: 9.31
